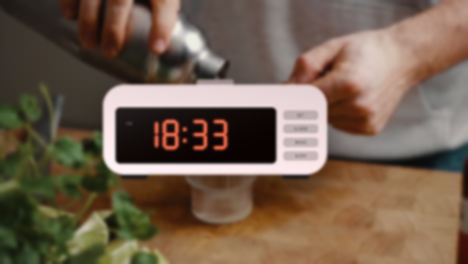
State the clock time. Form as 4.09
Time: 18.33
